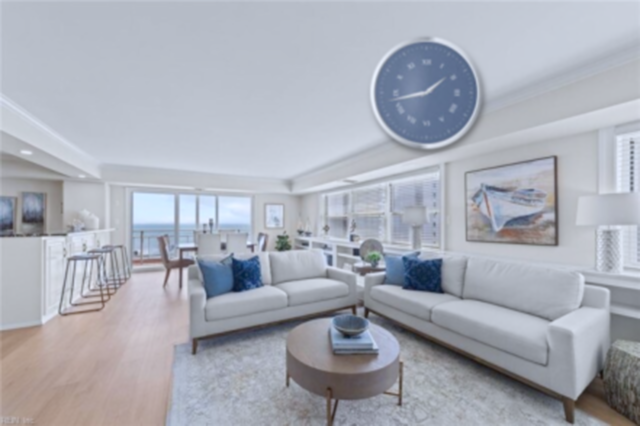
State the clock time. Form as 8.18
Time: 1.43
